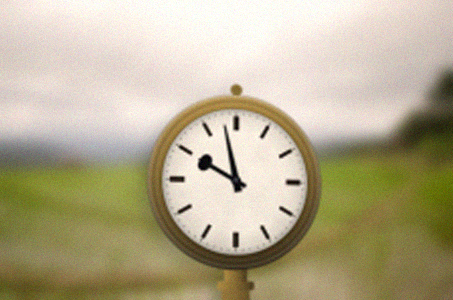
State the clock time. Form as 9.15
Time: 9.58
